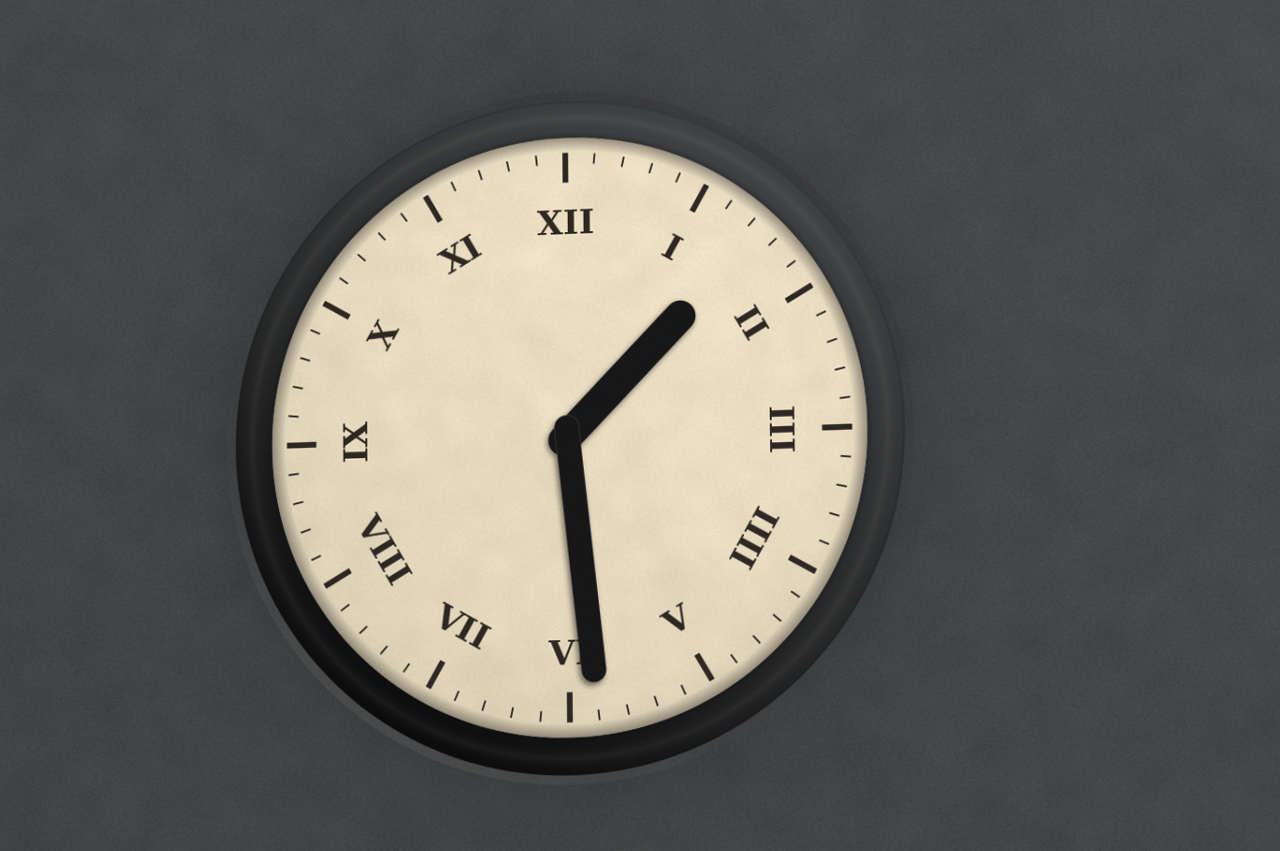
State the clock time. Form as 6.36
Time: 1.29
